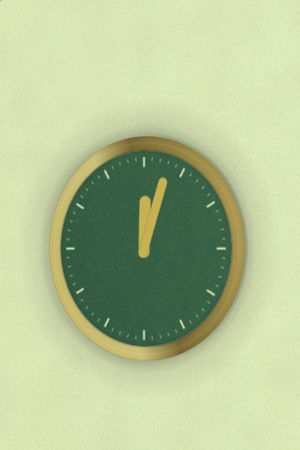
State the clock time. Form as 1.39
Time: 12.03
